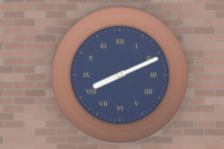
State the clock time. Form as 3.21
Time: 8.11
